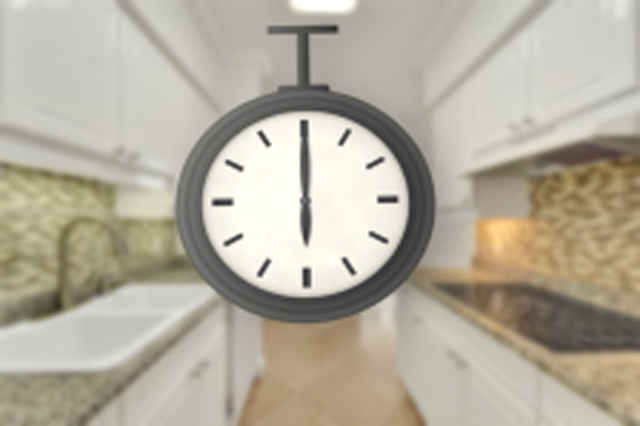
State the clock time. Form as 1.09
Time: 6.00
